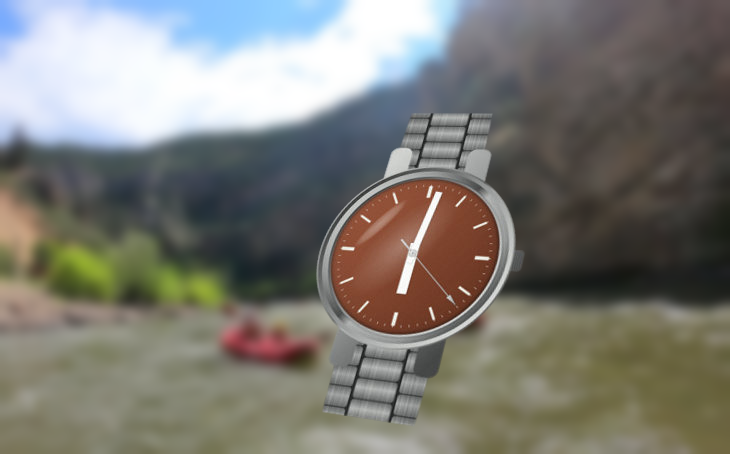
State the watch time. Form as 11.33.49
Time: 6.01.22
